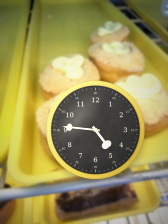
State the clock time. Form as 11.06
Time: 4.46
